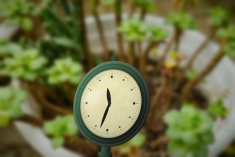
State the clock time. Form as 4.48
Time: 11.33
